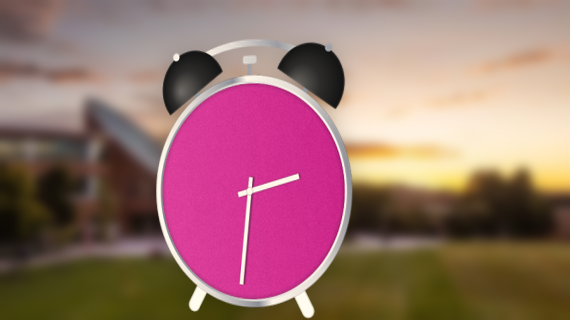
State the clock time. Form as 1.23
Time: 2.31
